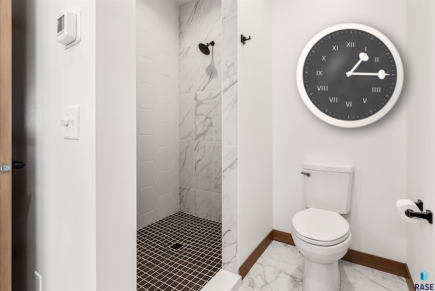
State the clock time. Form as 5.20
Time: 1.15
